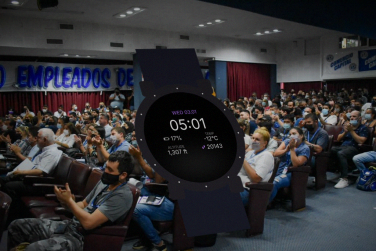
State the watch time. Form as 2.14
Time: 5.01
